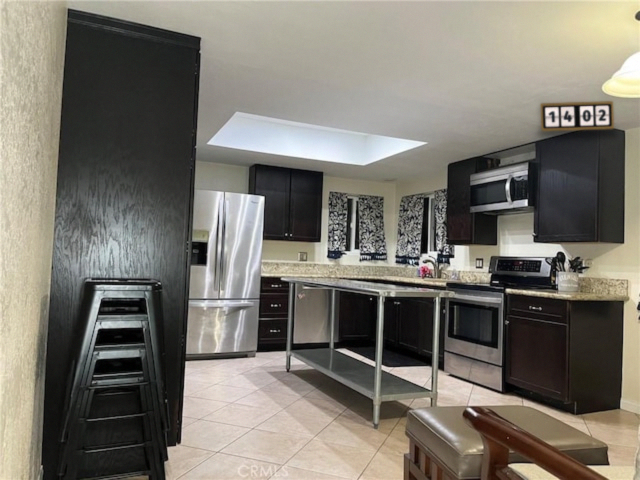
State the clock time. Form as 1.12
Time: 14.02
